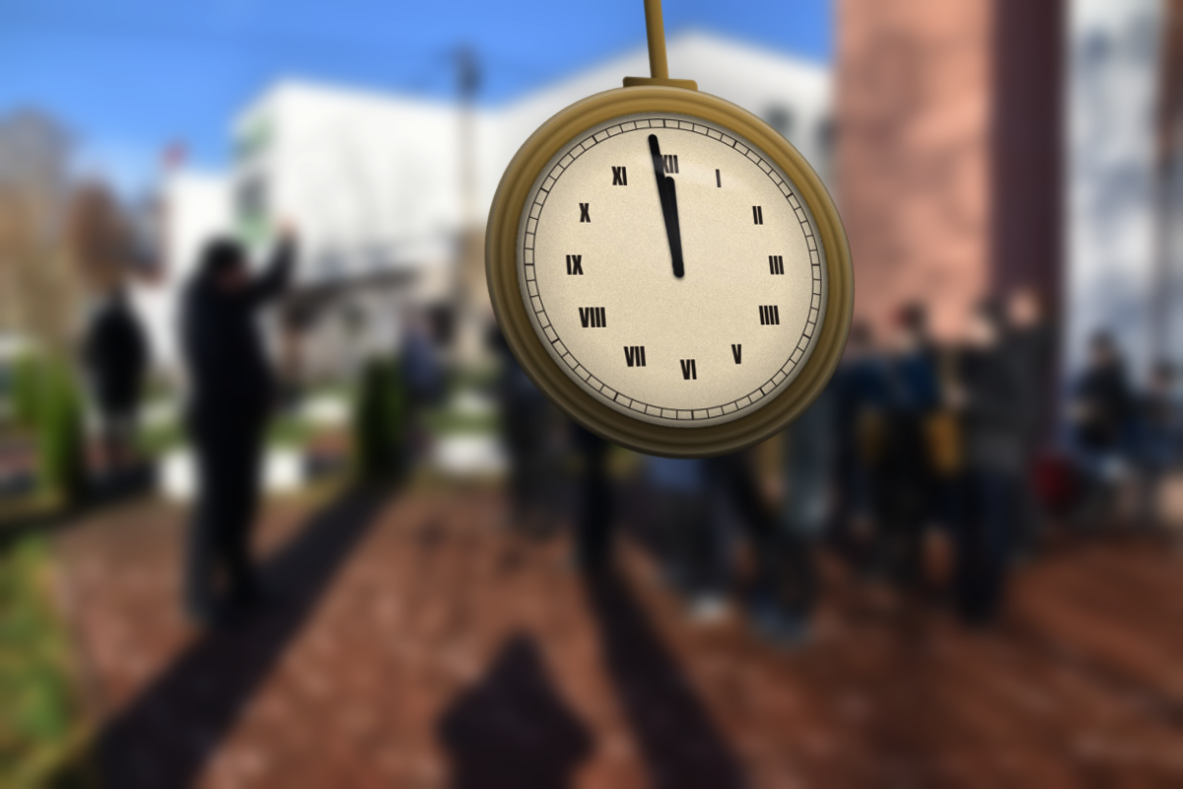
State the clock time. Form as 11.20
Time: 11.59
